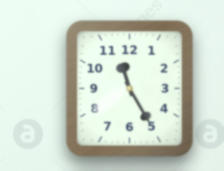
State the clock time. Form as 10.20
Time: 11.25
